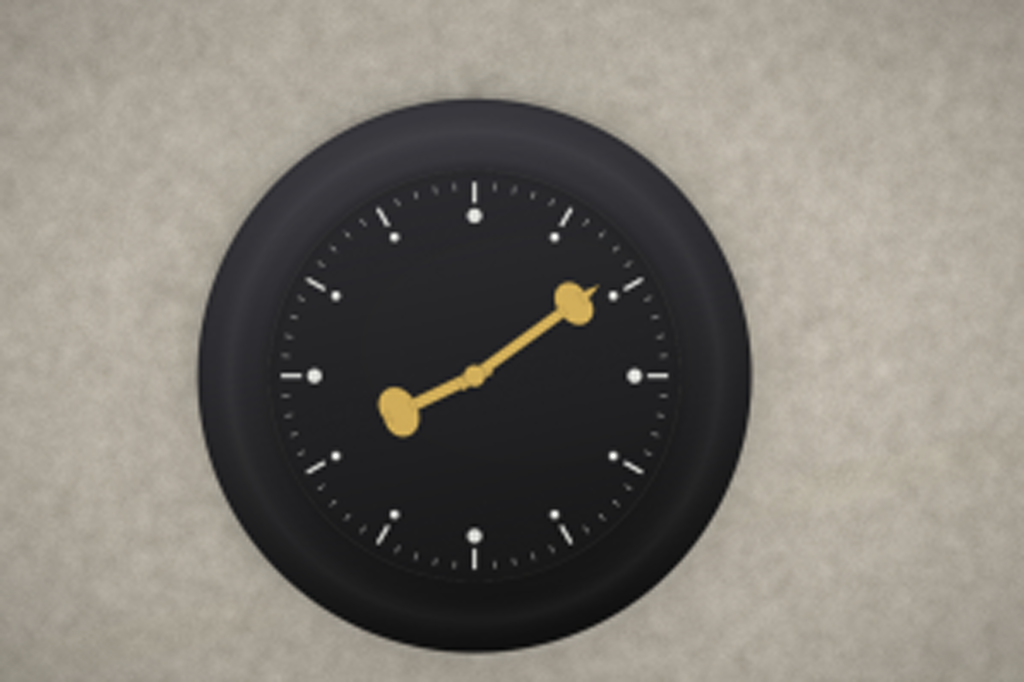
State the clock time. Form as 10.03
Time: 8.09
